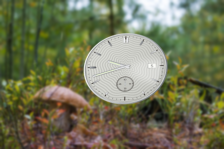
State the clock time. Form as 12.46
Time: 9.42
